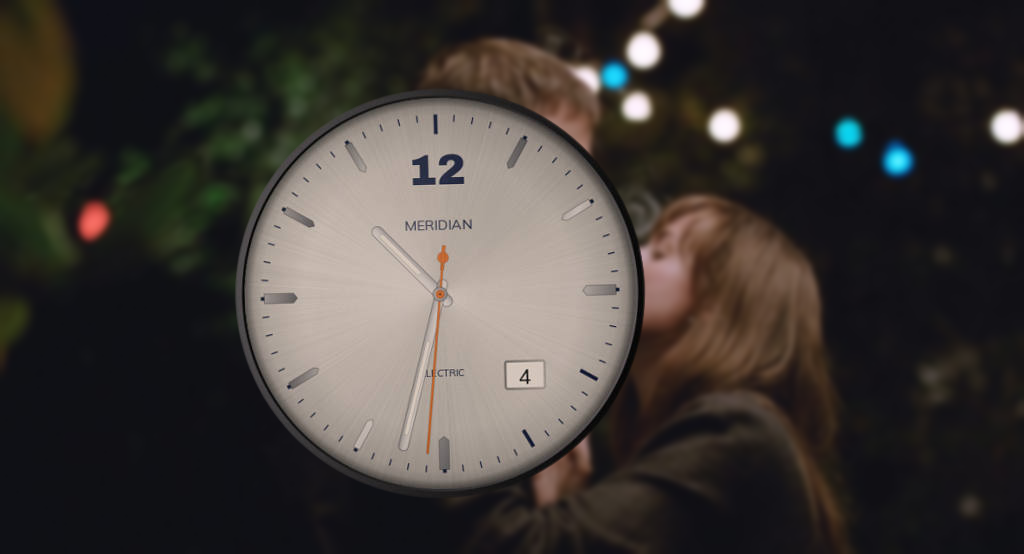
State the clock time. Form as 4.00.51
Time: 10.32.31
